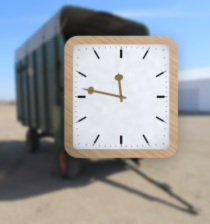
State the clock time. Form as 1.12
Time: 11.47
